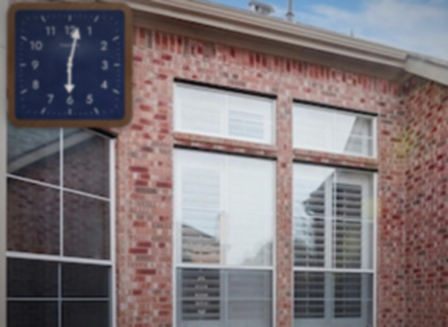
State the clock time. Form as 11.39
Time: 6.02
